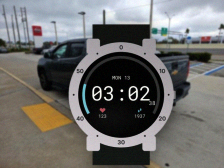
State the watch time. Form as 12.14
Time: 3.02
